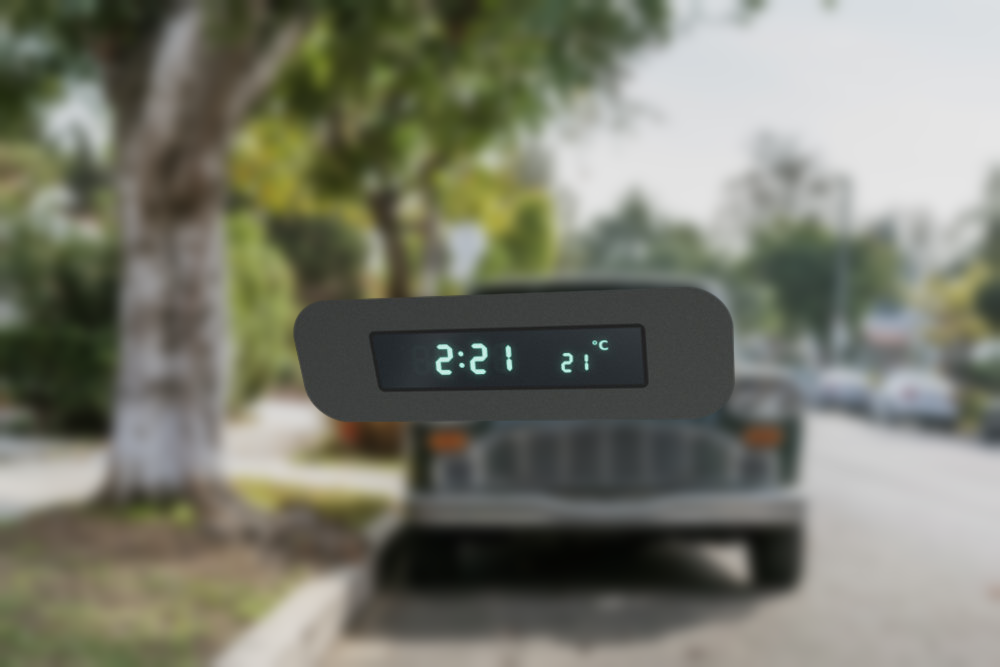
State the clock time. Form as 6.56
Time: 2.21
